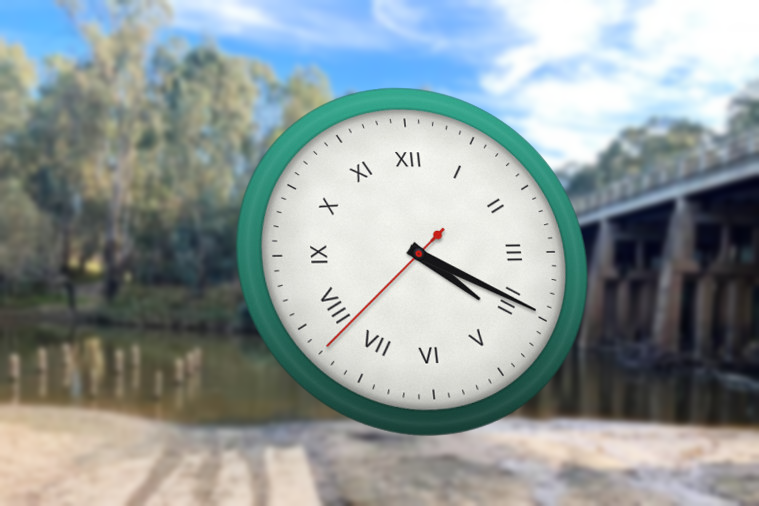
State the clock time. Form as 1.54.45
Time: 4.19.38
